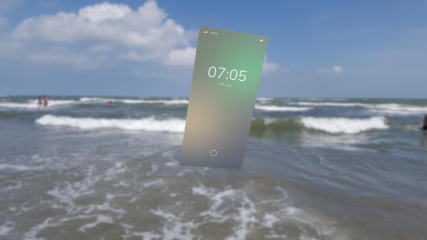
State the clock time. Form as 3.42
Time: 7.05
